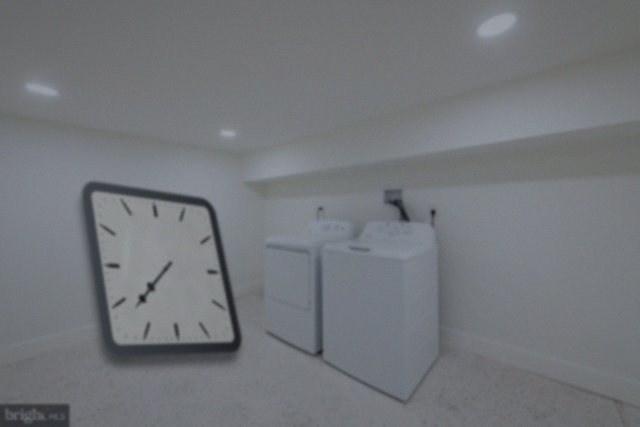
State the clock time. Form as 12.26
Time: 7.38
